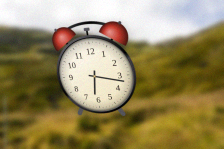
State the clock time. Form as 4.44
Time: 6.17
